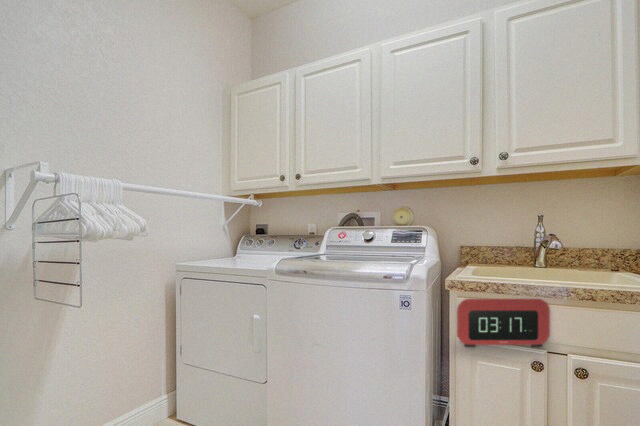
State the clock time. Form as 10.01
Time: 3.17
